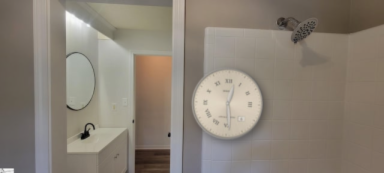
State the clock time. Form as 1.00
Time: 12.29
